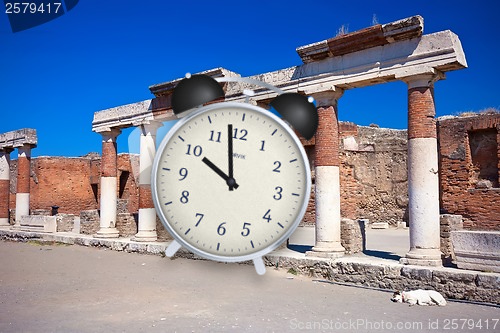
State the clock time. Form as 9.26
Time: 9.58
